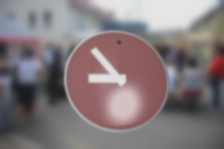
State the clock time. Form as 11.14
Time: 8.53
